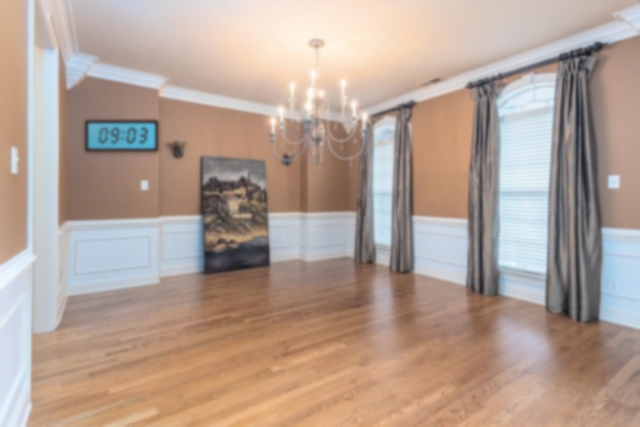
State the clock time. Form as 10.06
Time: 9.03
